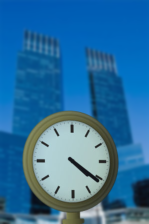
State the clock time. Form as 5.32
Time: 4.21
